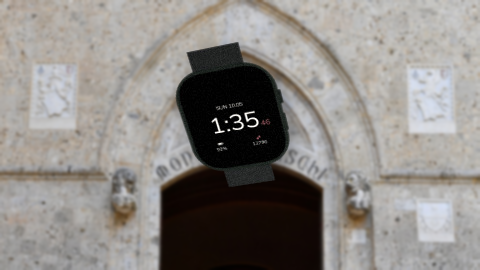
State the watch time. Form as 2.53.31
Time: 1.35.46
